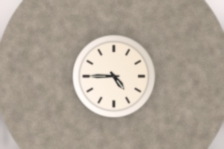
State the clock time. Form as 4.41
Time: 4.45
